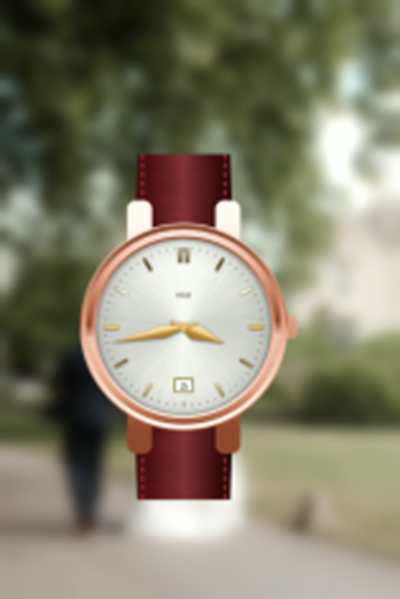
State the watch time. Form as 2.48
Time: 3.43
